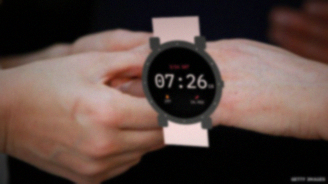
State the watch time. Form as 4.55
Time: 7.26
